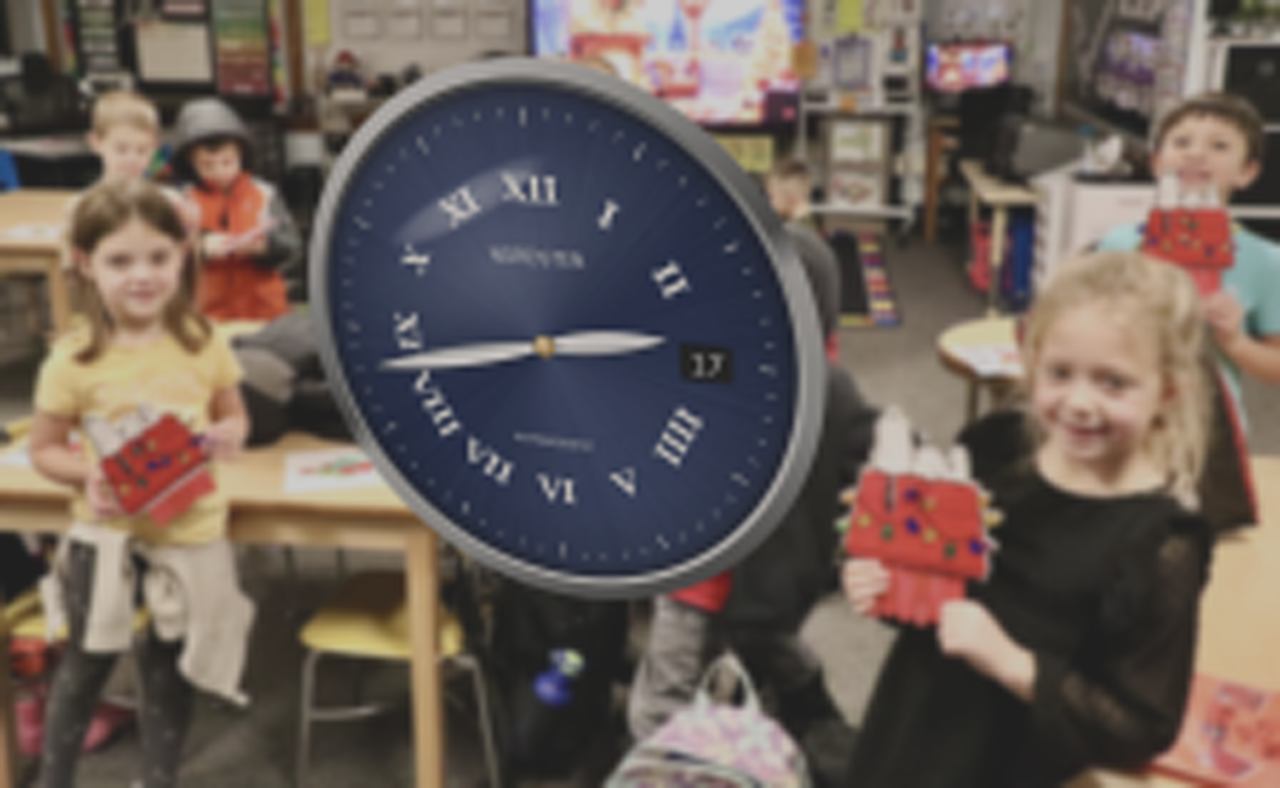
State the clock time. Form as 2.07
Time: 2.43
